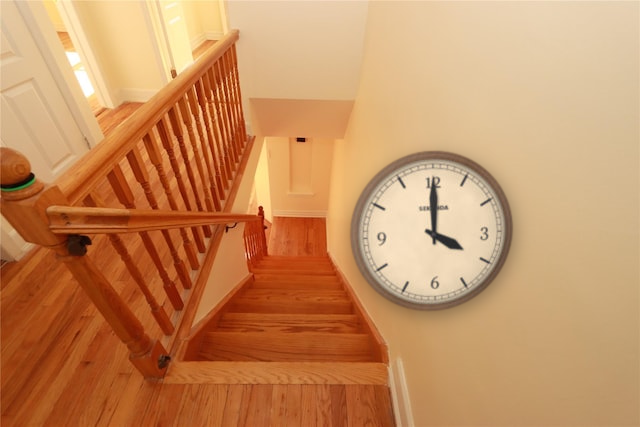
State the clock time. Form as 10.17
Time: 4.00
